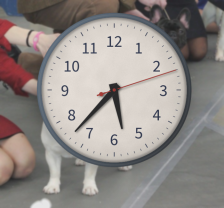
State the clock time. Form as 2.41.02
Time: 5.37.12
